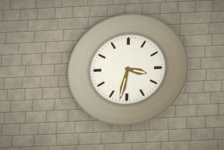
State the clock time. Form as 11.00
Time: 3.32
